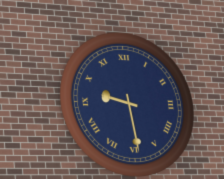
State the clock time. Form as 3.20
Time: 9.29
